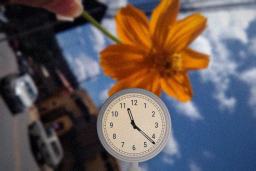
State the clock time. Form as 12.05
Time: 11.22
